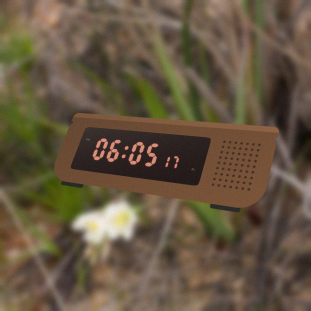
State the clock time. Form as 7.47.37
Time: 6.05.17
